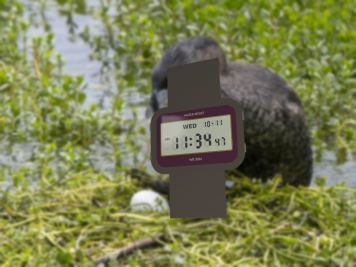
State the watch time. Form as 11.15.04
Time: 11.34.47
